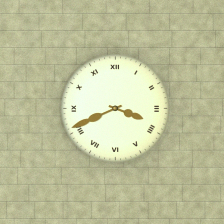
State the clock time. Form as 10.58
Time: 3.41
